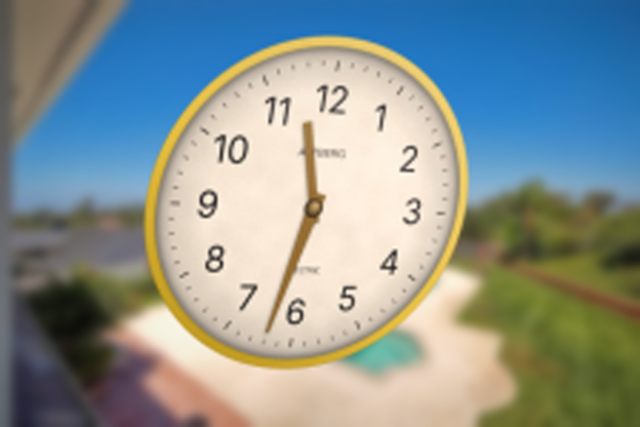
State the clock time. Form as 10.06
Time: 11.32
